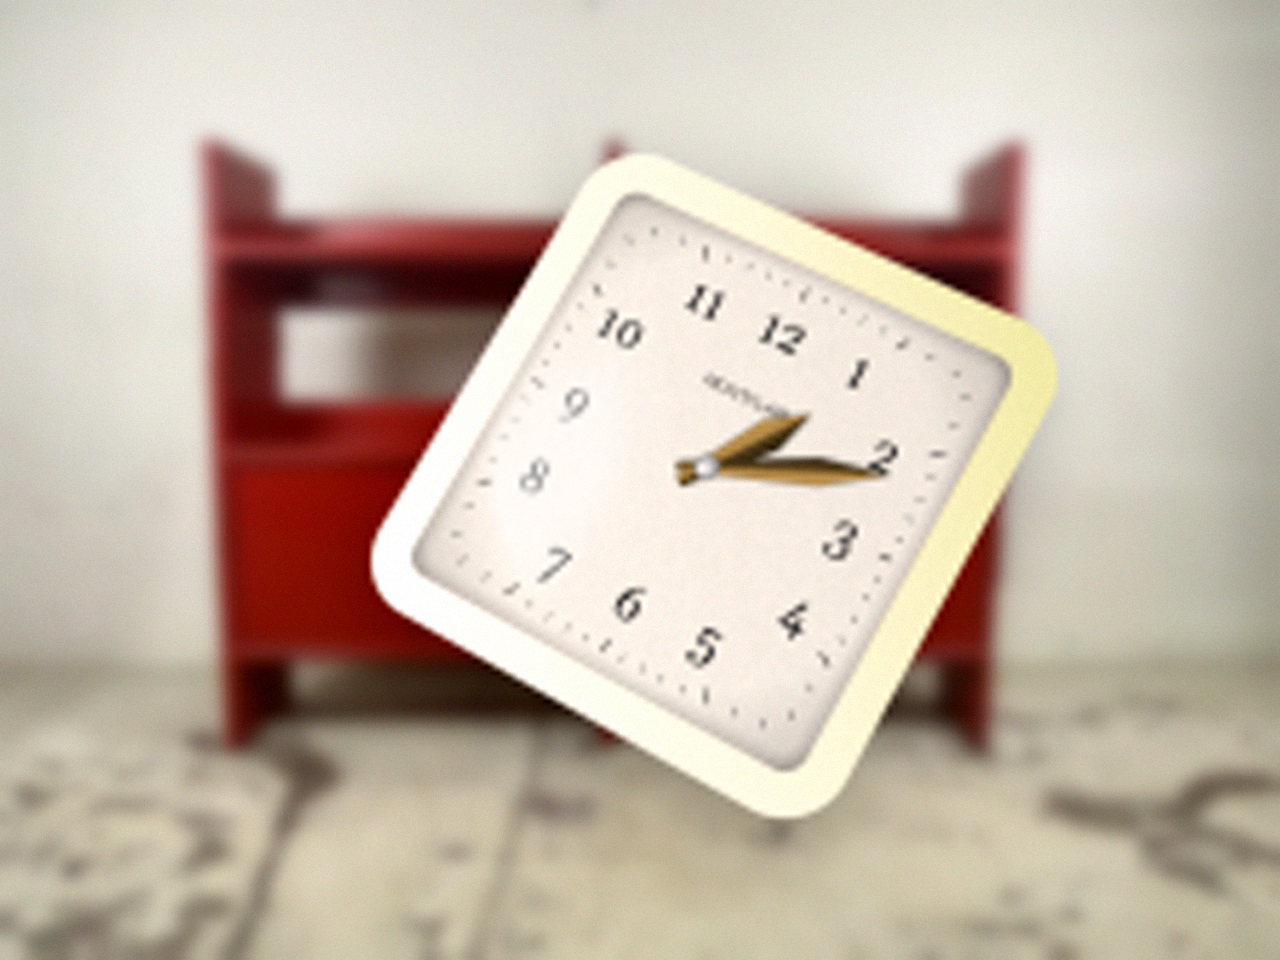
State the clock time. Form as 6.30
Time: 1.11
